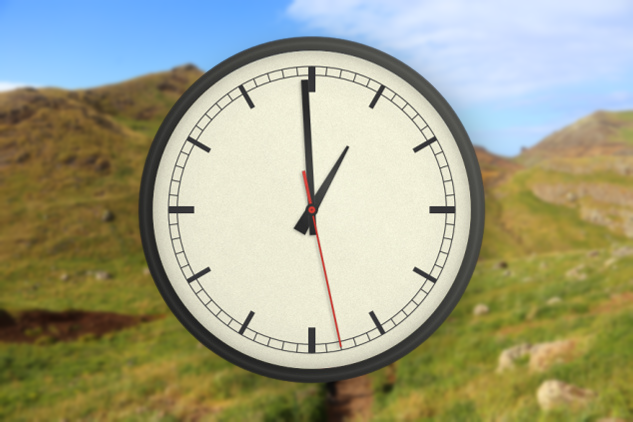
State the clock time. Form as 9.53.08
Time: 12.59.28
